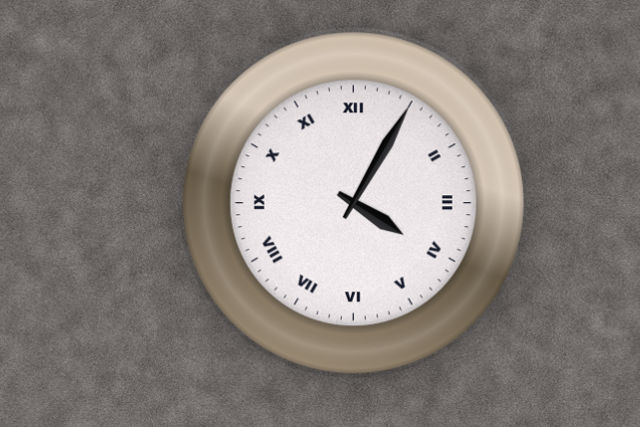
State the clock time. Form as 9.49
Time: 4.05
